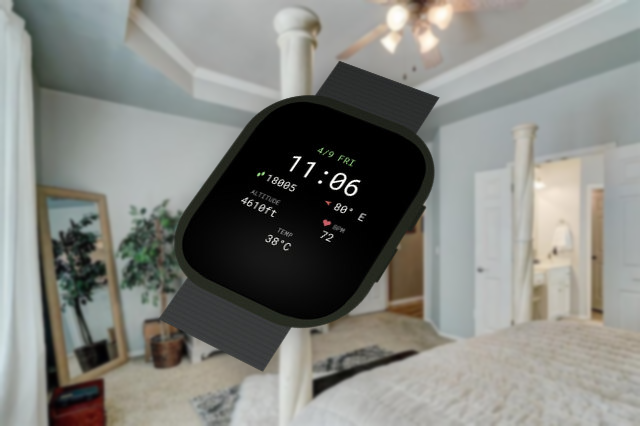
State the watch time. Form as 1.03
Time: 11.06
